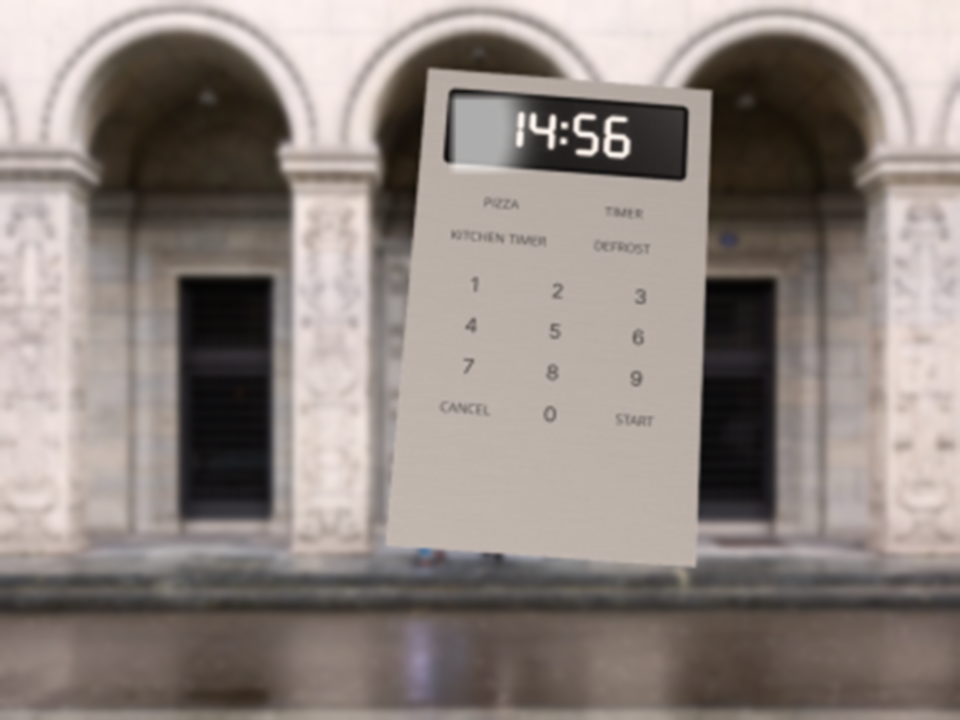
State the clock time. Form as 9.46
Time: 14.56
